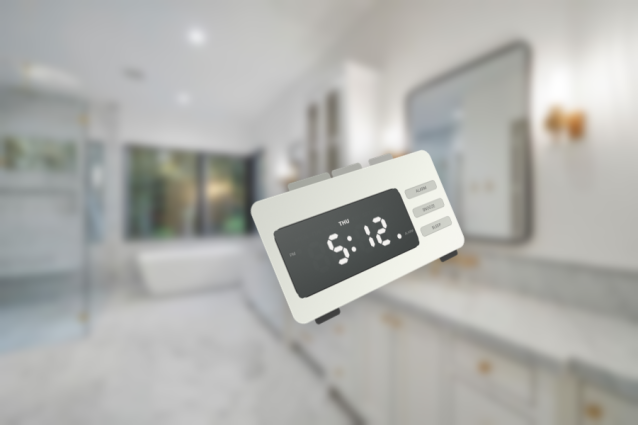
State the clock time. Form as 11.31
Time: 5.12
